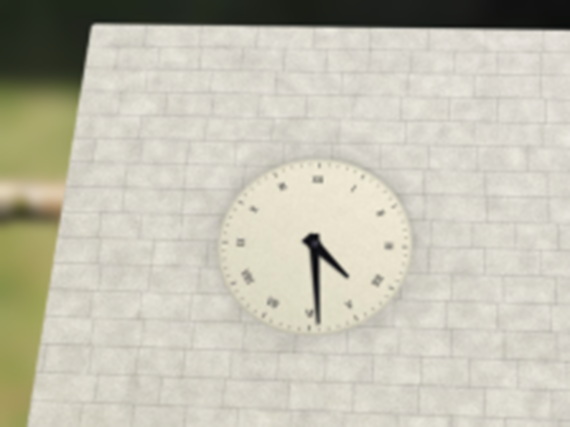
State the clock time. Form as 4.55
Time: 4.29
